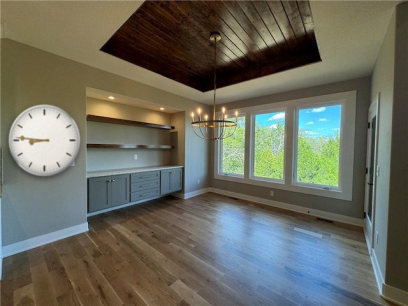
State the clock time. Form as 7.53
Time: 8.46
